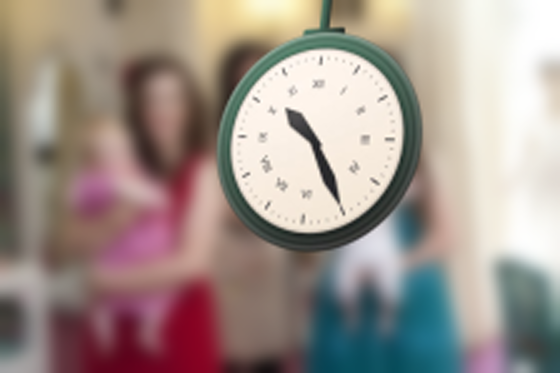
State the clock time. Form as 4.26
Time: 10.25
